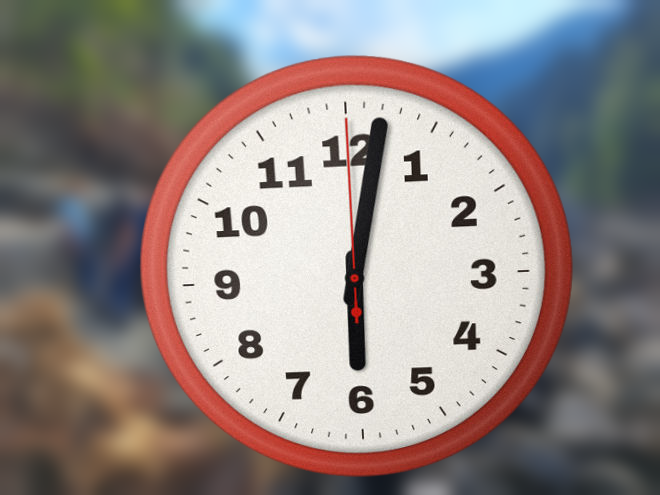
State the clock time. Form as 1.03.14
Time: 6.02.00
